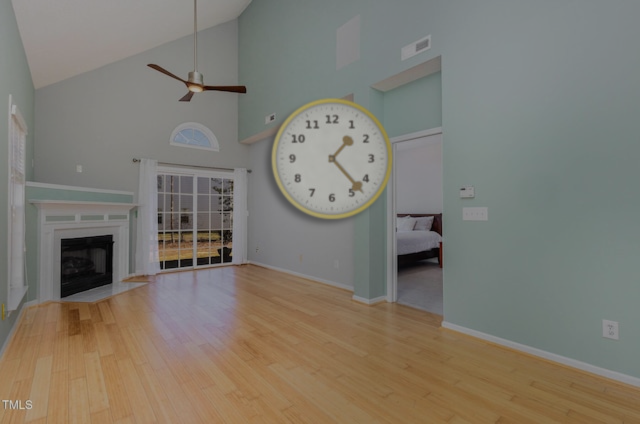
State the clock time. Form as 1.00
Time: 1.23
